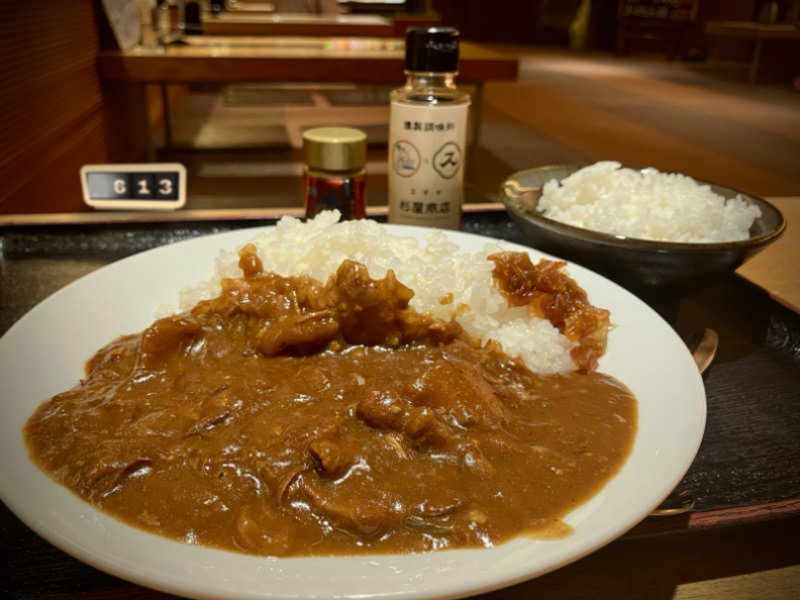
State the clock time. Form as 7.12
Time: 6.13
